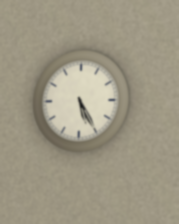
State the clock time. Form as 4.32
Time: 5.25
